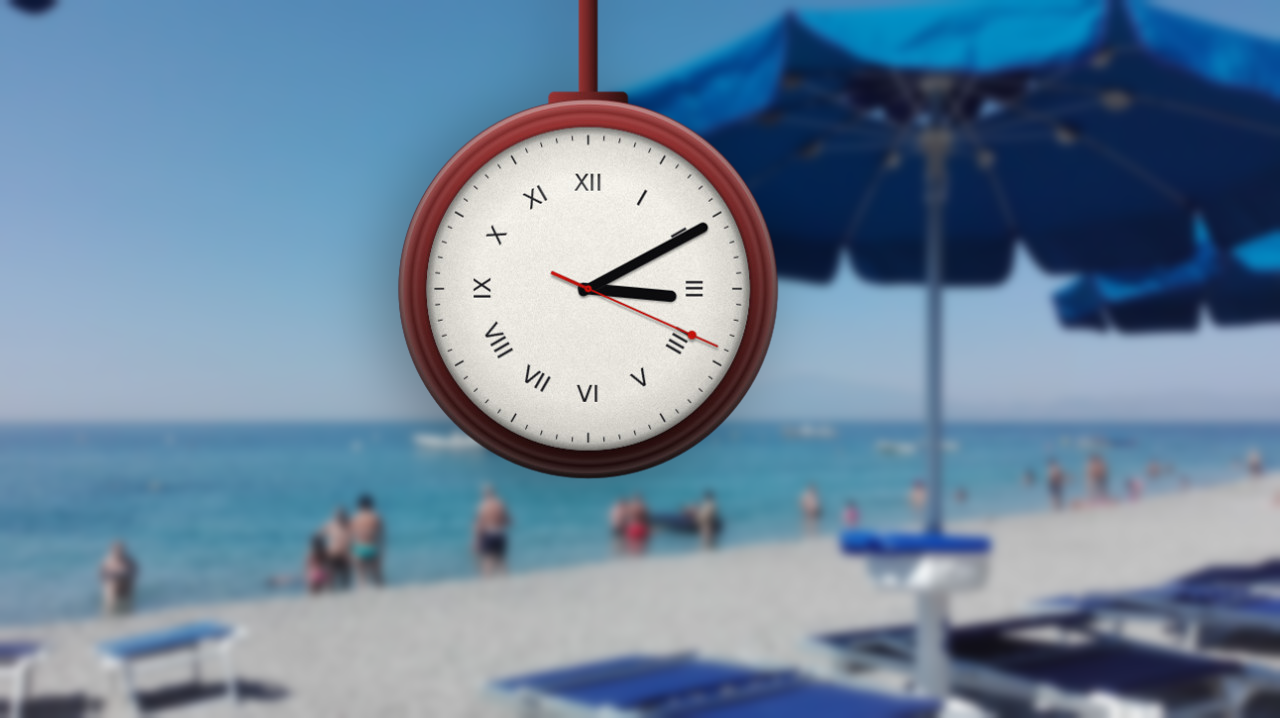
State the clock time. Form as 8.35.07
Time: 3.10.19
